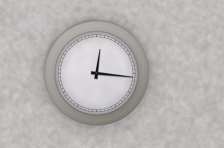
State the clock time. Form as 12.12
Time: 12.16
